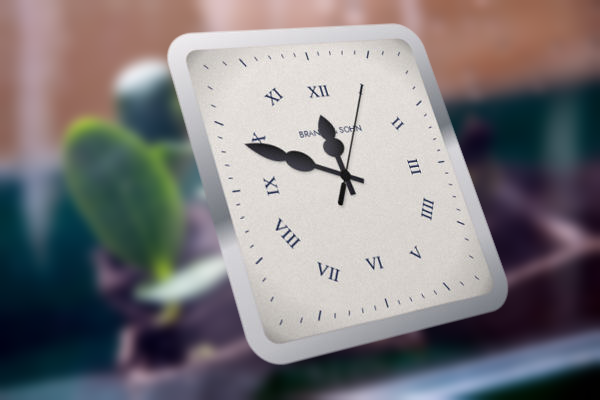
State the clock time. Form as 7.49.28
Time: 11.49.05
